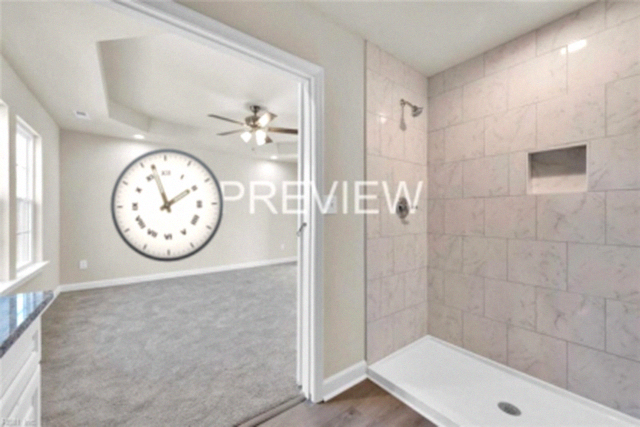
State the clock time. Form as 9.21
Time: 1.57
